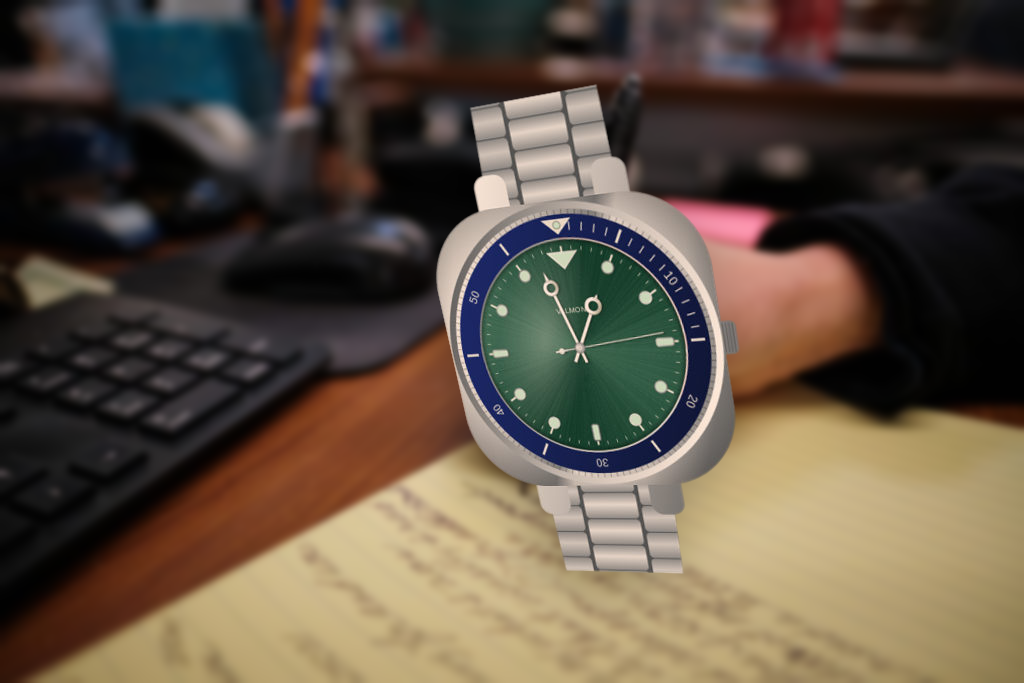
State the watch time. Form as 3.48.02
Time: 12.57.14
